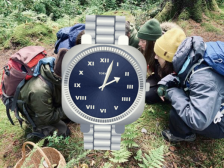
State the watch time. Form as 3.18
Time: 2.03
